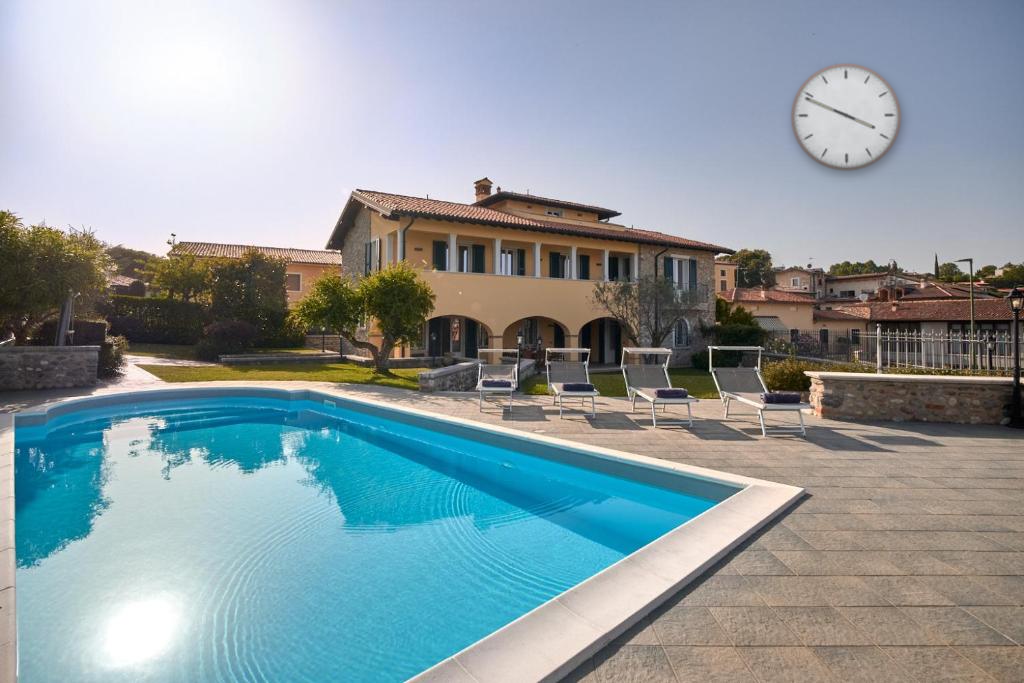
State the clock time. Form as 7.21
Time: 3.49
